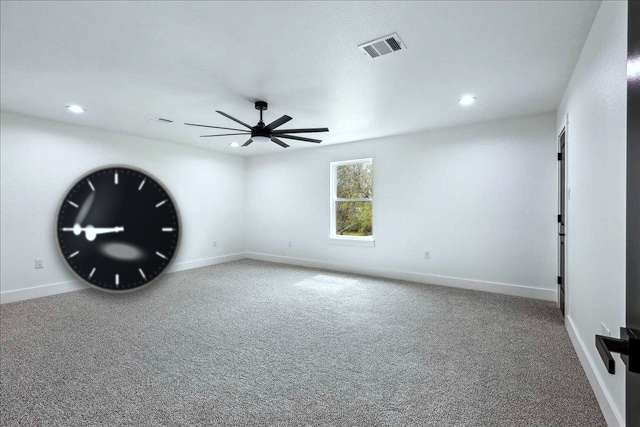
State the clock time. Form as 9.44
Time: 8.45
